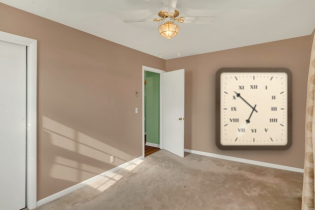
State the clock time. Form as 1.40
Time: 6.52
